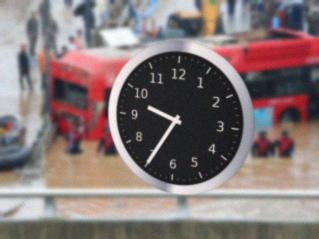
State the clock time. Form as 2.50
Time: 9.35
